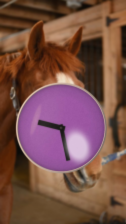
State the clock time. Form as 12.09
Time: 9.28
